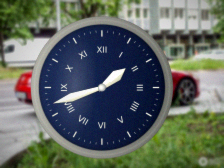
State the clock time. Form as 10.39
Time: 1.42
